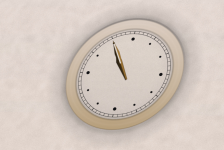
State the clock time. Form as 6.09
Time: 10.55
